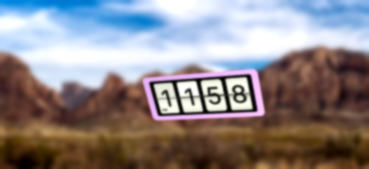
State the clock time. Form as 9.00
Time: 11.58
